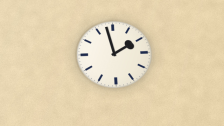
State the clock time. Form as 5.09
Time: 1.58
